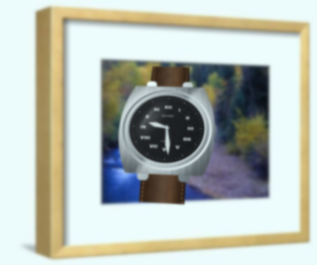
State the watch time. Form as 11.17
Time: 9.29
